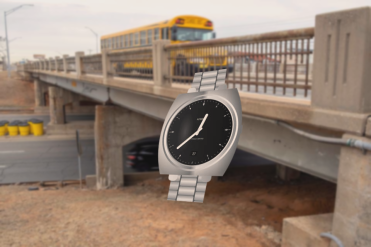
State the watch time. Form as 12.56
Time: 12.38
